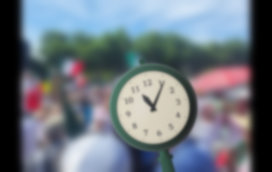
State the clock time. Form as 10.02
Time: 11.06
